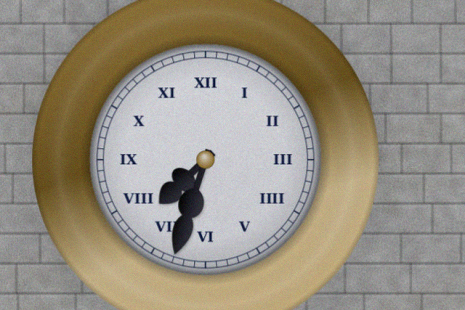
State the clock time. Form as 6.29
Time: 7.33
